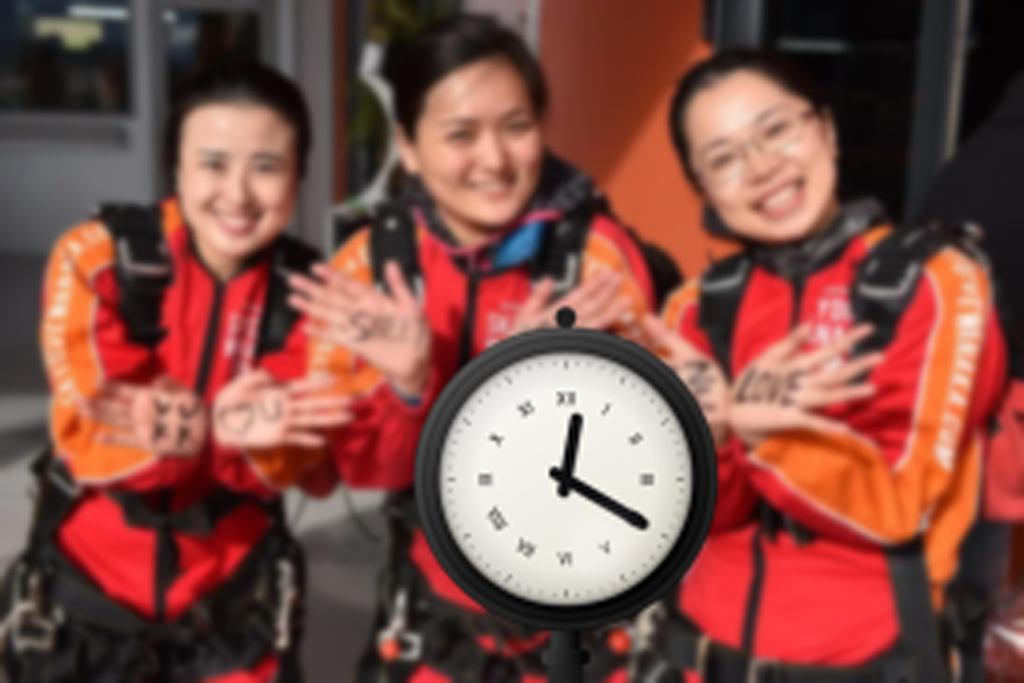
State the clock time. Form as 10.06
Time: 12.20
